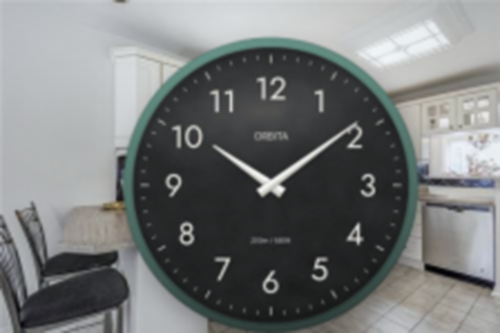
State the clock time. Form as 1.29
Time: 10.09
